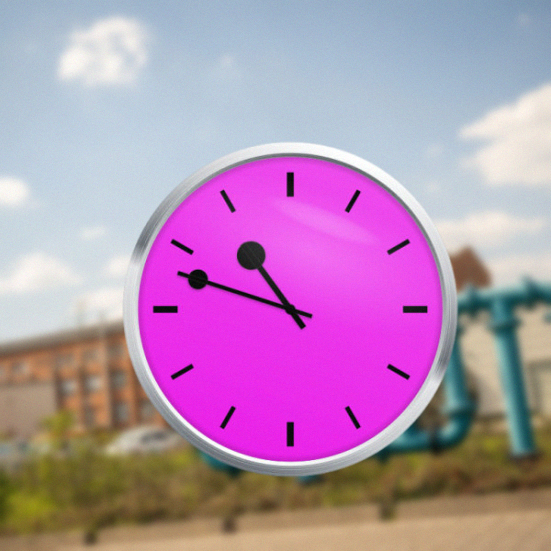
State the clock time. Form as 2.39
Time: 10.48
